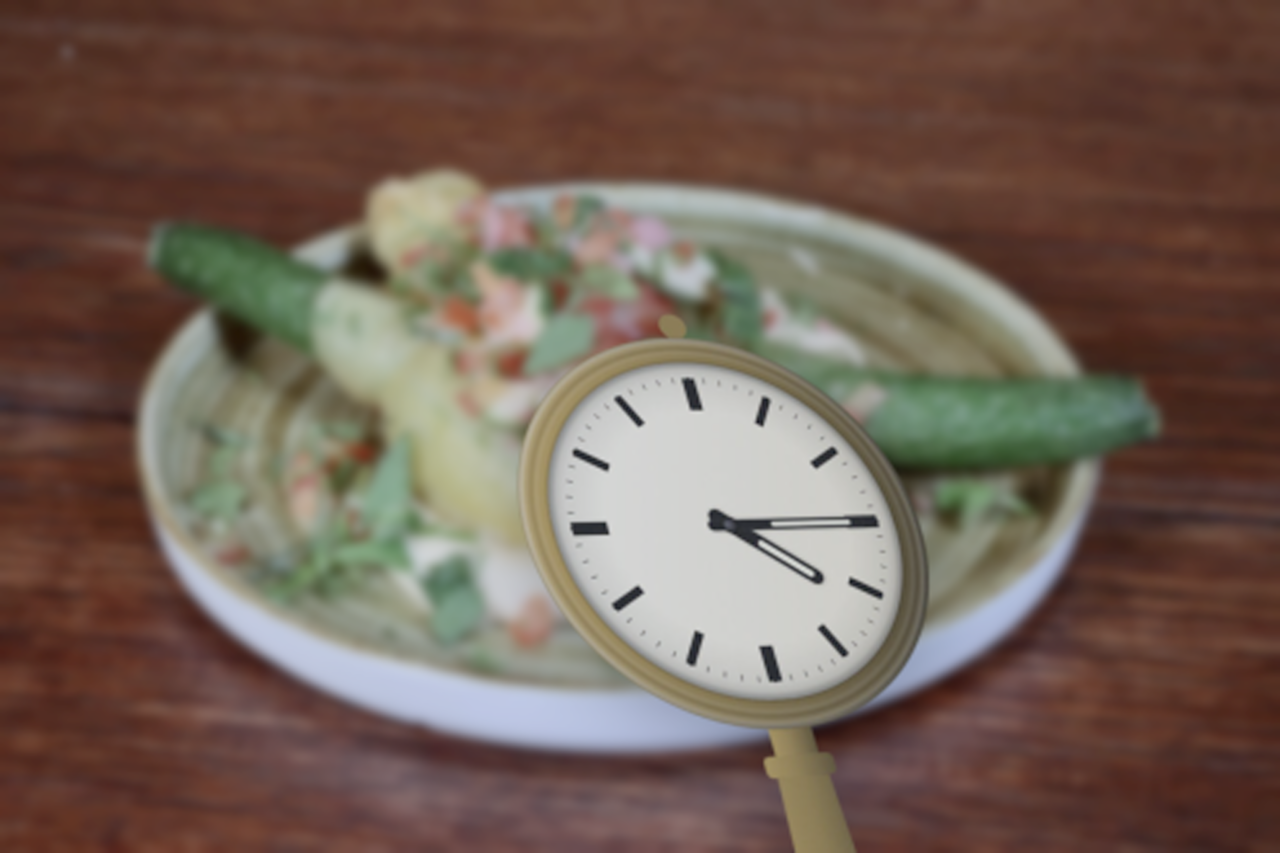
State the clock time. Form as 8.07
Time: 4.15
